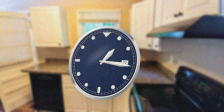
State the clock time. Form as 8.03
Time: 1.16
